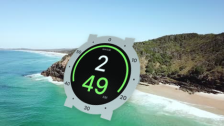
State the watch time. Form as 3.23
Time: 2.49
